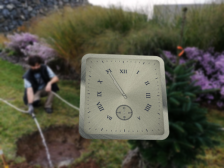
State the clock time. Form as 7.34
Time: 10.55
